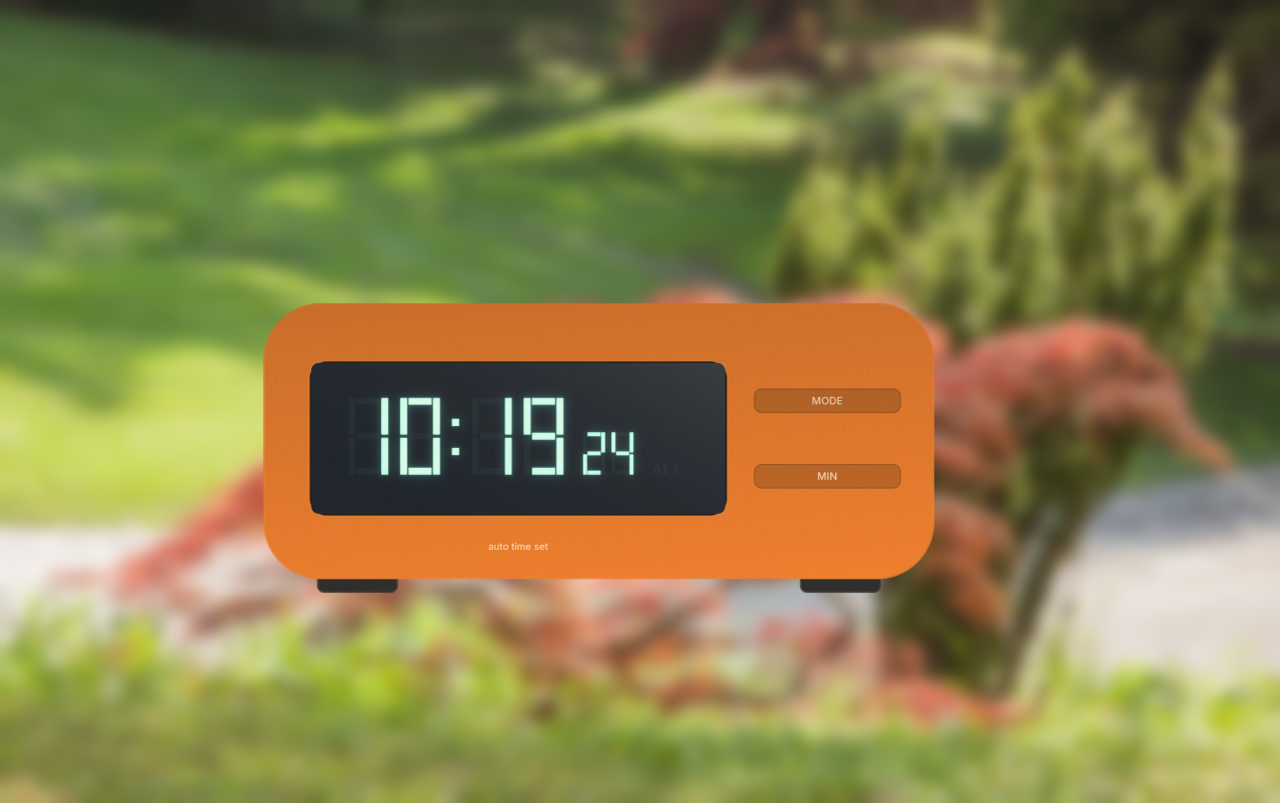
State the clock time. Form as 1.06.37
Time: 10.19.24
